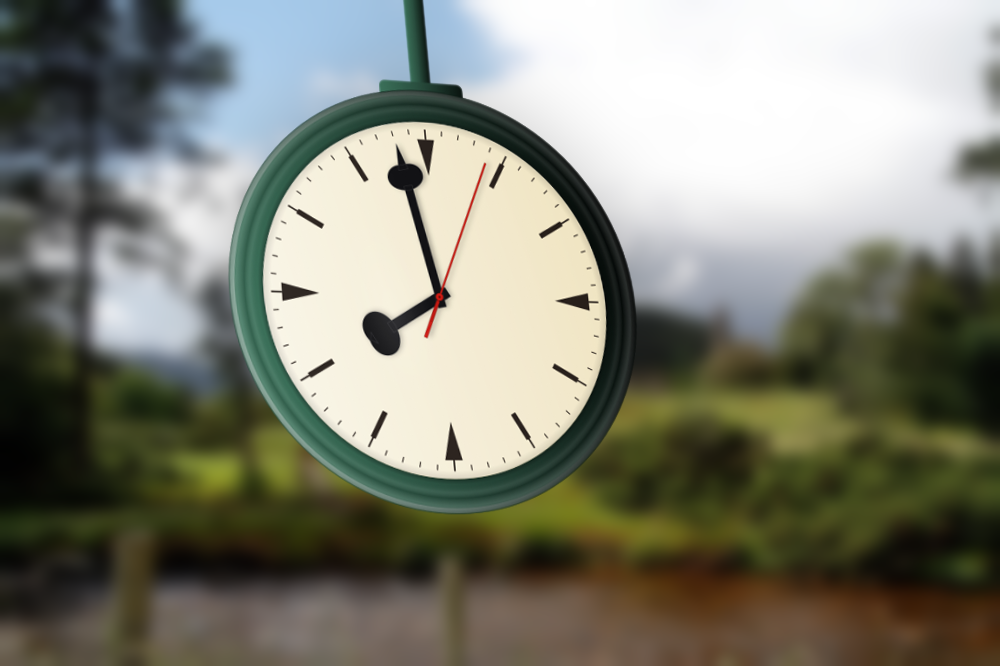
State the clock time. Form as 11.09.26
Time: 7.58.04
